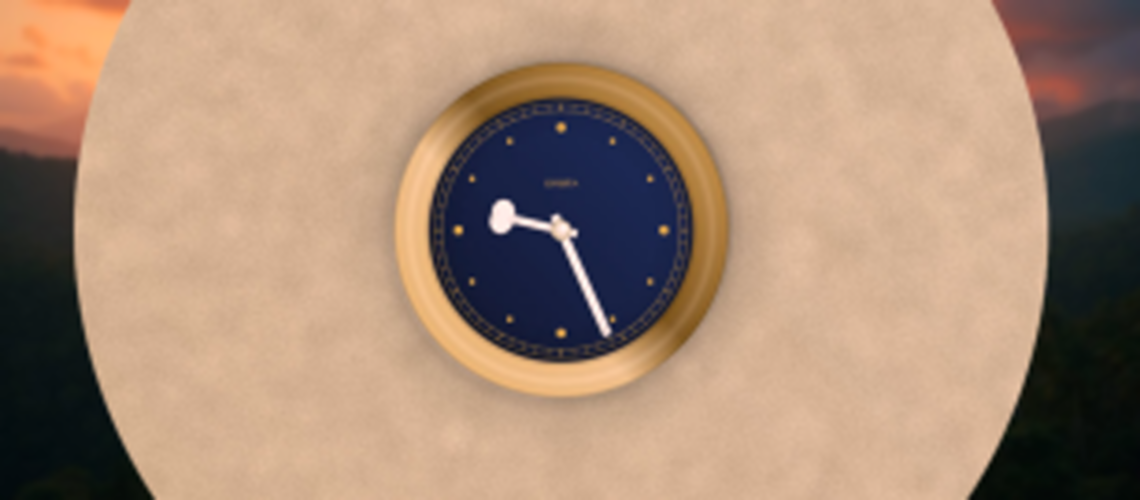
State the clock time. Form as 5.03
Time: 9.26
